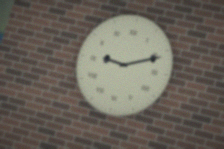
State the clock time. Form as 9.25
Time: 9.11
